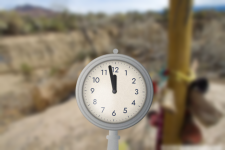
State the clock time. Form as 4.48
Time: 11.58
